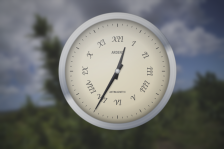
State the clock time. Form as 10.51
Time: 12.35
